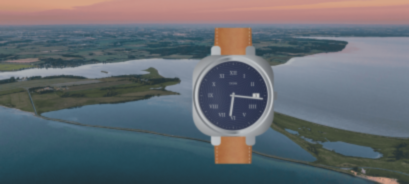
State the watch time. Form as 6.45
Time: 6.16
